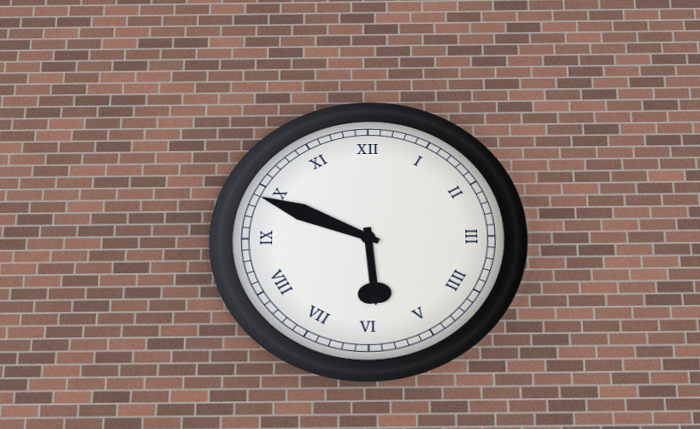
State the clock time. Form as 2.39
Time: 5.49
